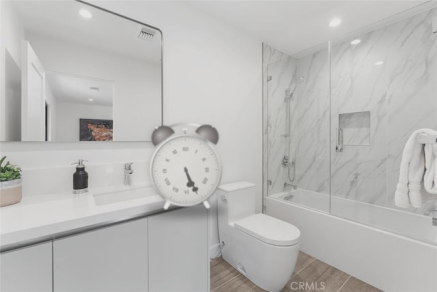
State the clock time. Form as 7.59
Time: 5.26
